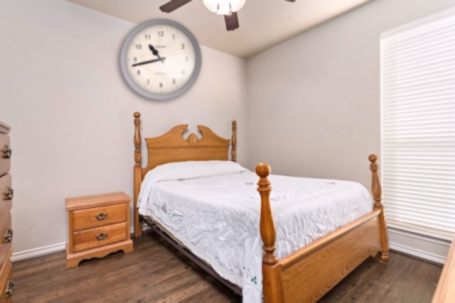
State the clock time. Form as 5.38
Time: 10.43
